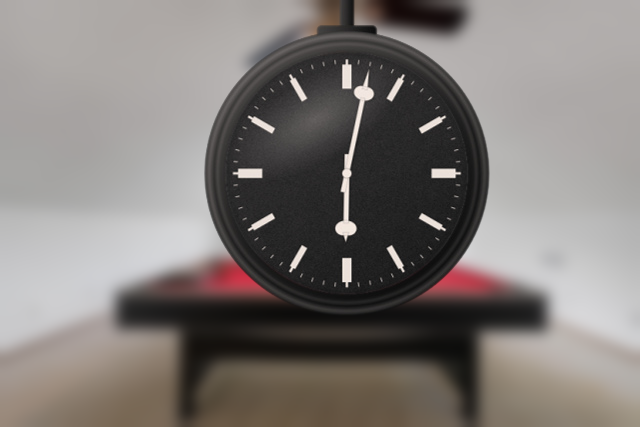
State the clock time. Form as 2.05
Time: 6.02
